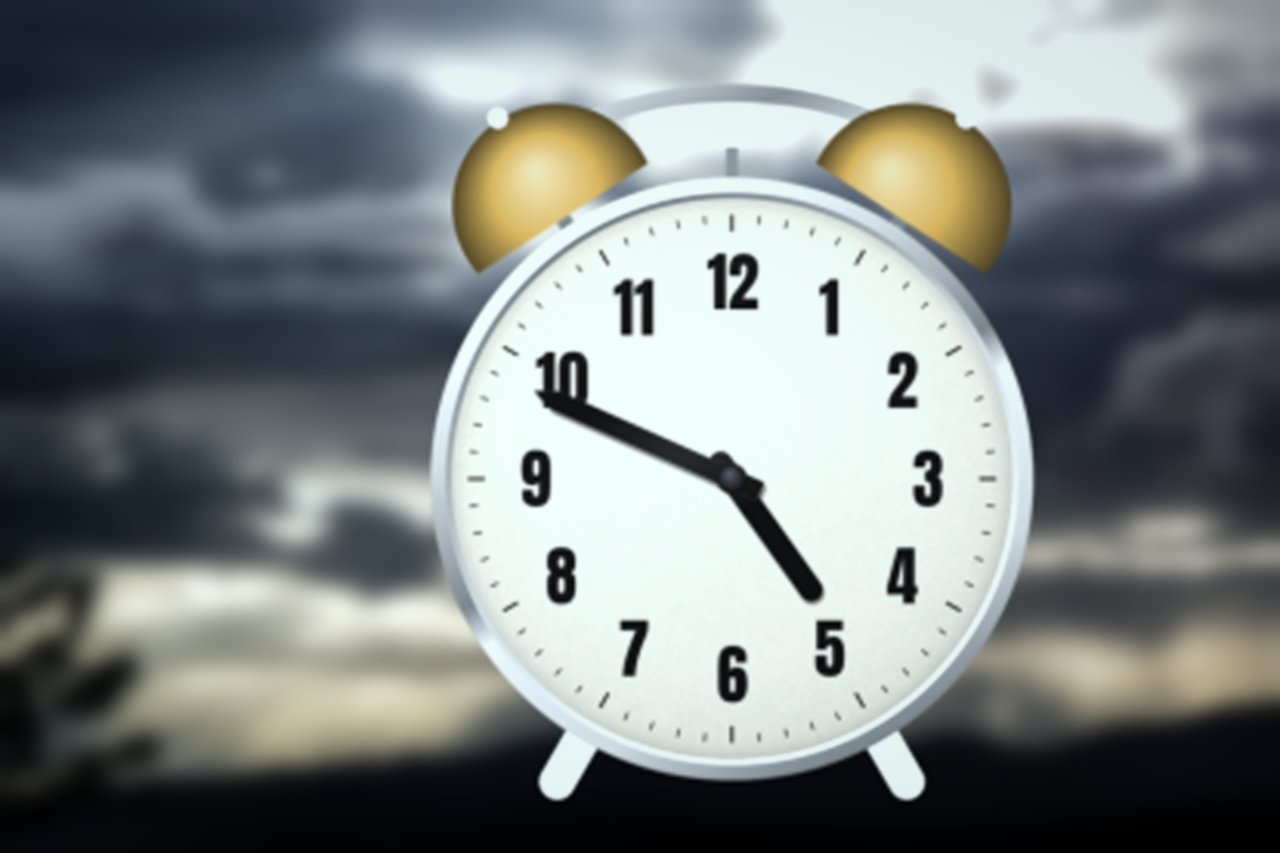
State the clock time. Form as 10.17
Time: 4.49
